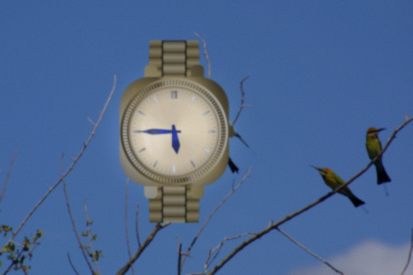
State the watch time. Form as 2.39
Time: 5.45
